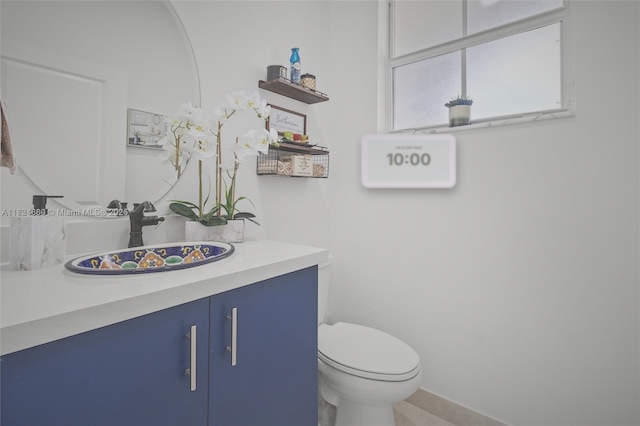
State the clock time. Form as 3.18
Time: 10.00
